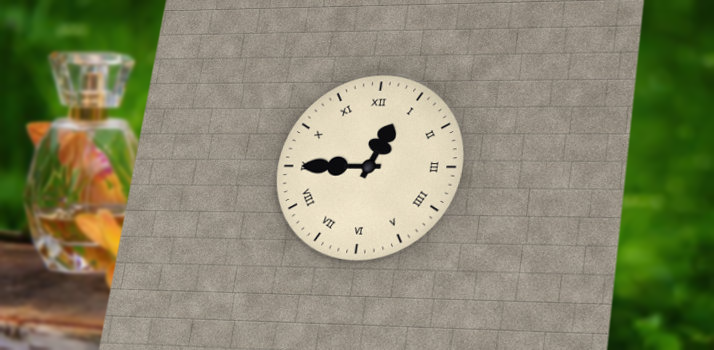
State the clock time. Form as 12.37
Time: 12.45
